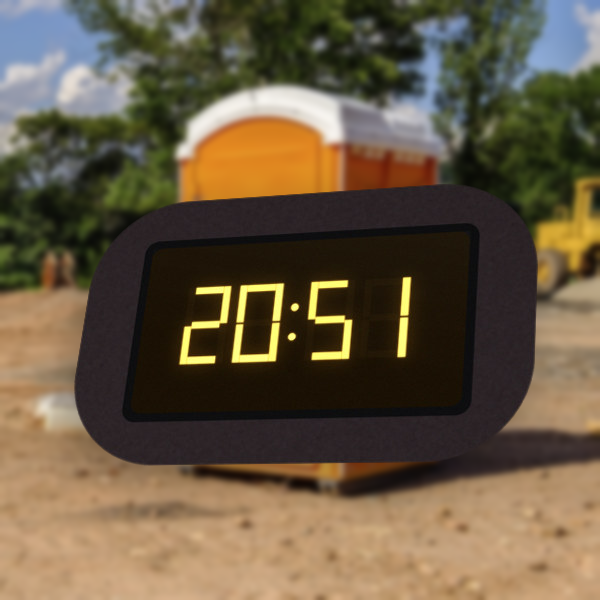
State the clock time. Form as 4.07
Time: 20.51
